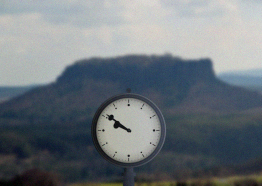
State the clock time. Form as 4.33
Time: 9.51
